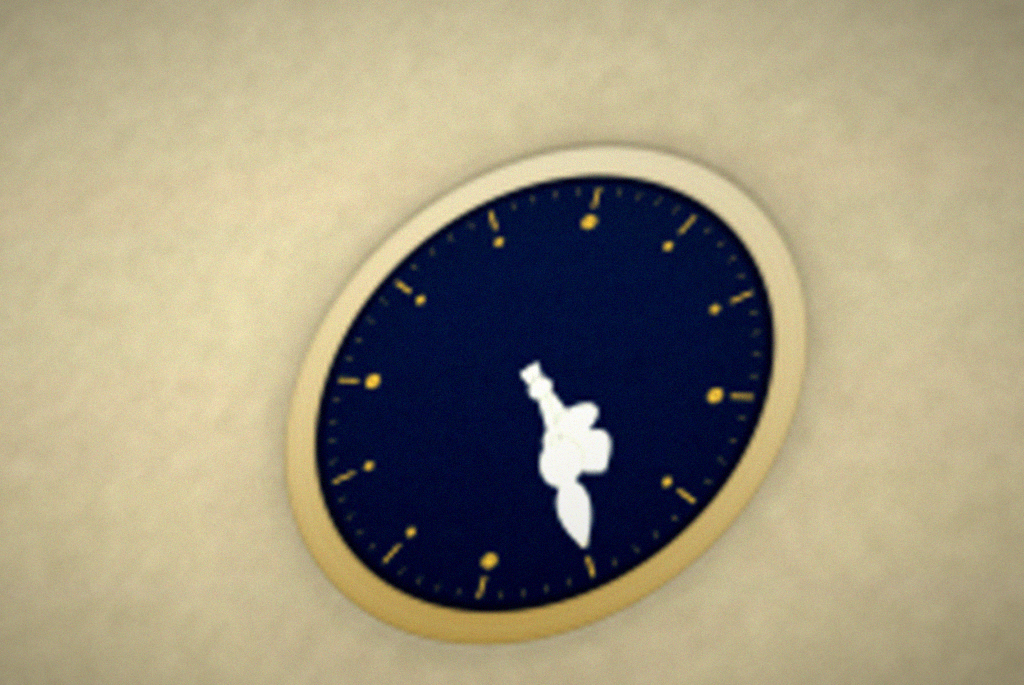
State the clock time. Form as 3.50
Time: 4.25
